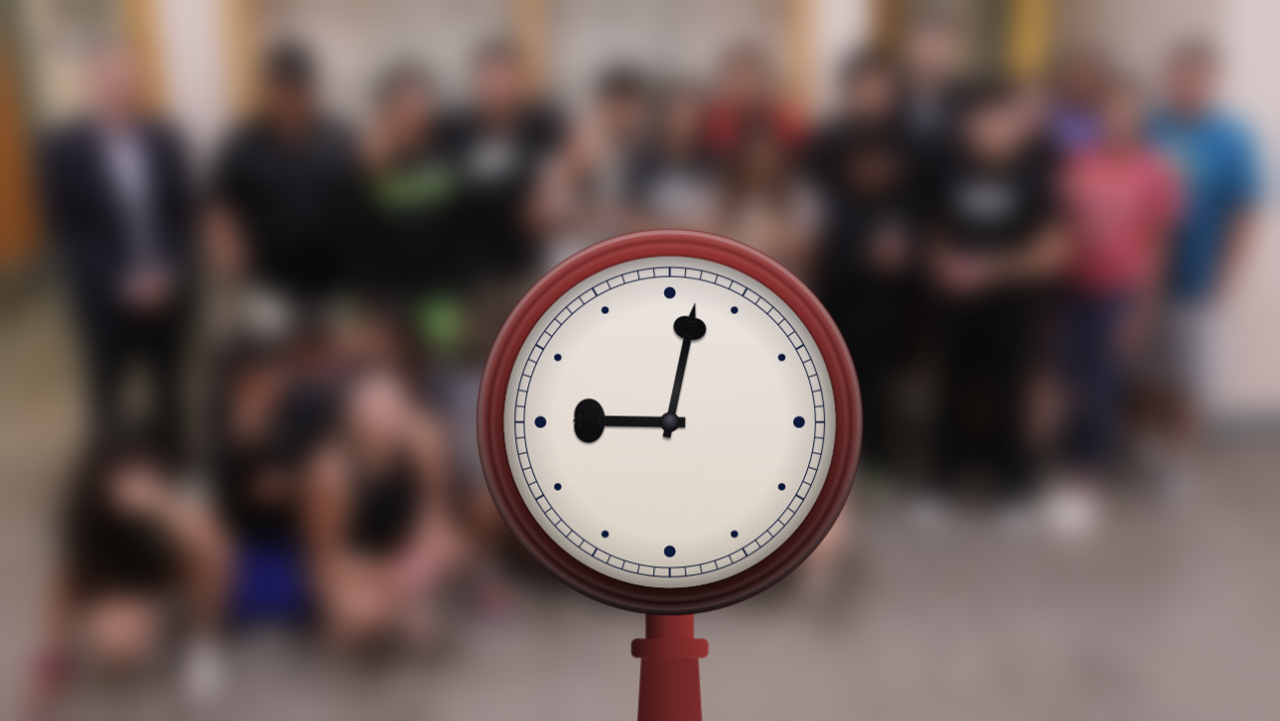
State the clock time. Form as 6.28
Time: 9.02
